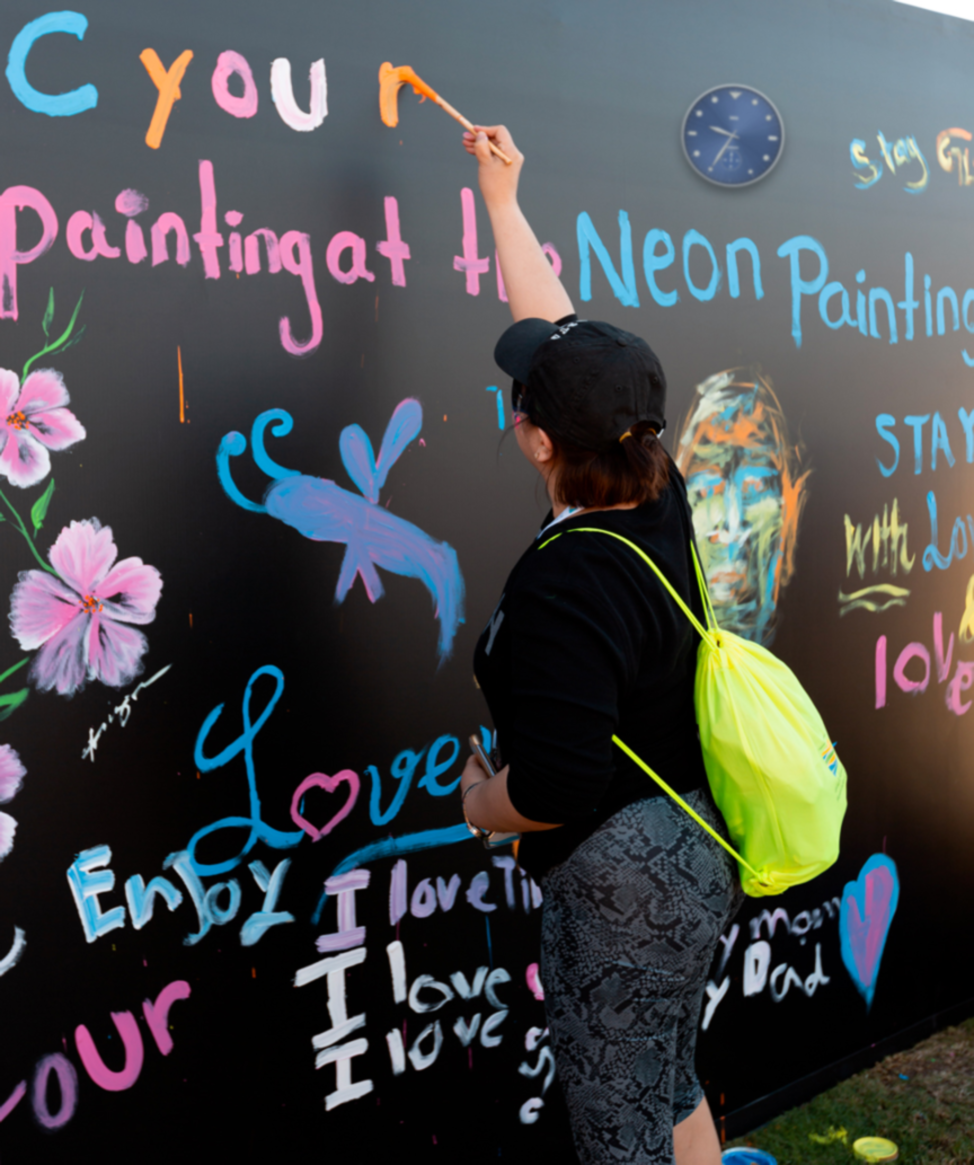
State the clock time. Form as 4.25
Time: 9.35
